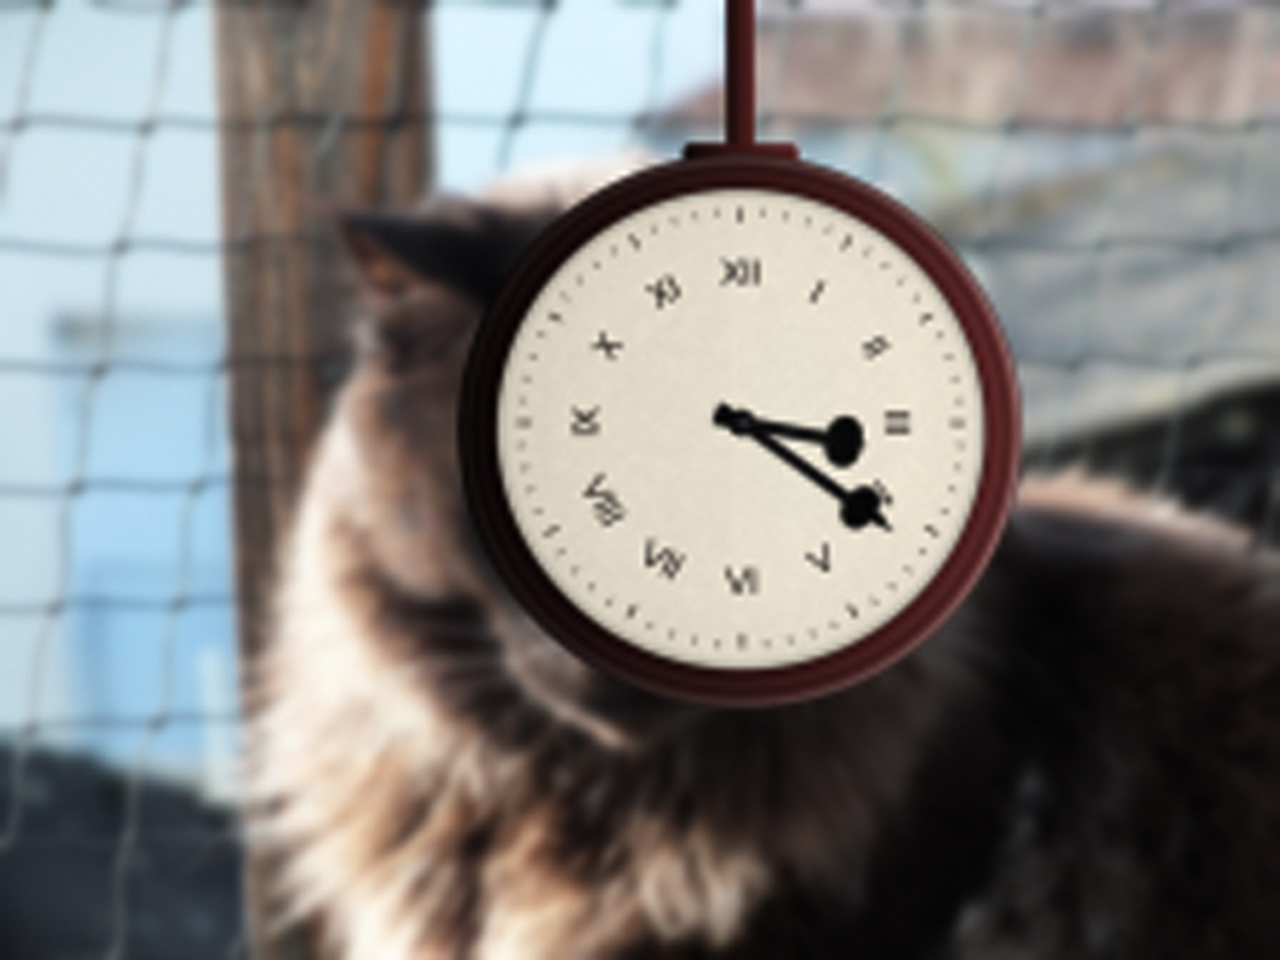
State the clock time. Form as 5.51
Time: 3.21
